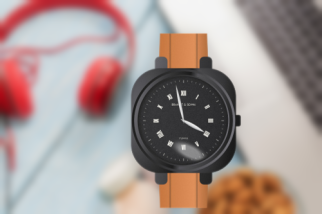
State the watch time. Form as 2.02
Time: 3.58
